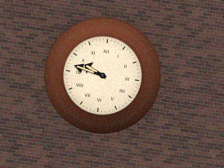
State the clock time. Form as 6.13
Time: 9.47
